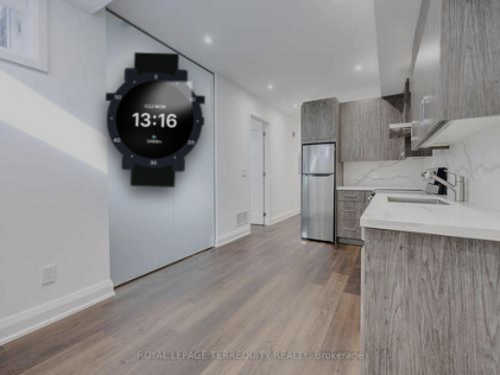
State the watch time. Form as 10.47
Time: 13.16
